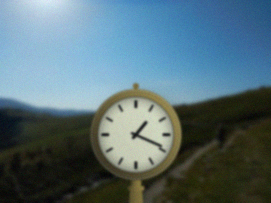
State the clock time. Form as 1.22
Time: 1.19
